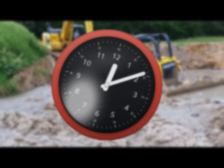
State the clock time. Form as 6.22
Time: 12.09
